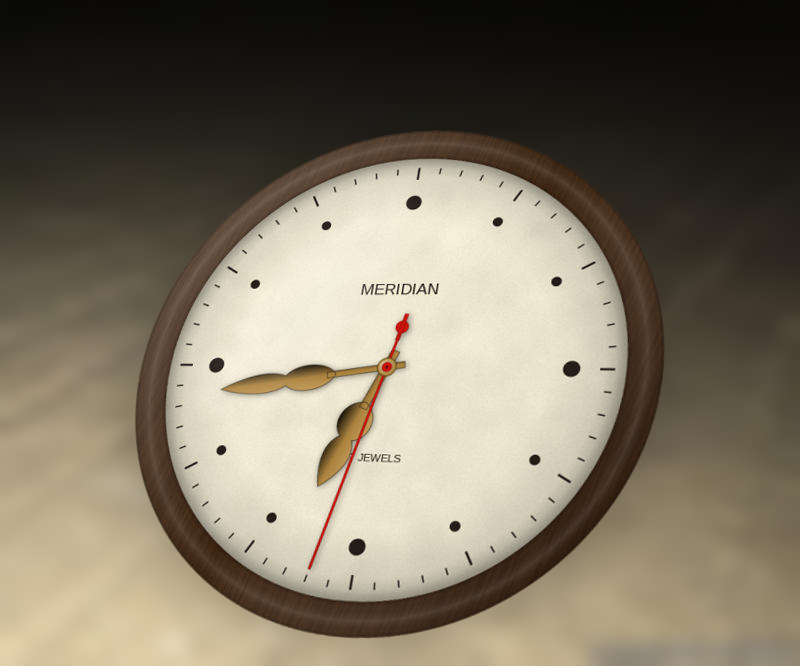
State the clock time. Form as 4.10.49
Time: 6.43.32
